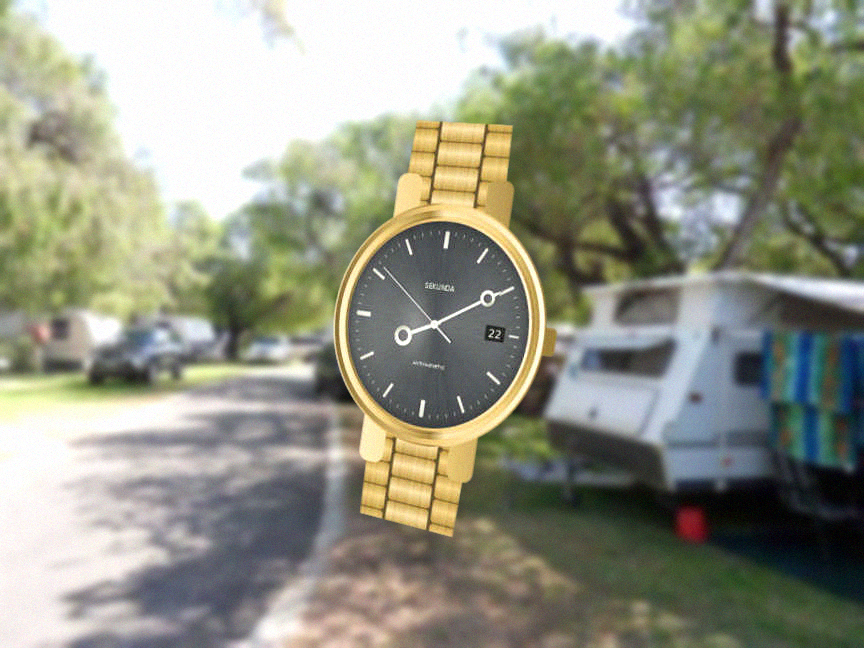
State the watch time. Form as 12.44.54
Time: 8.09.51
